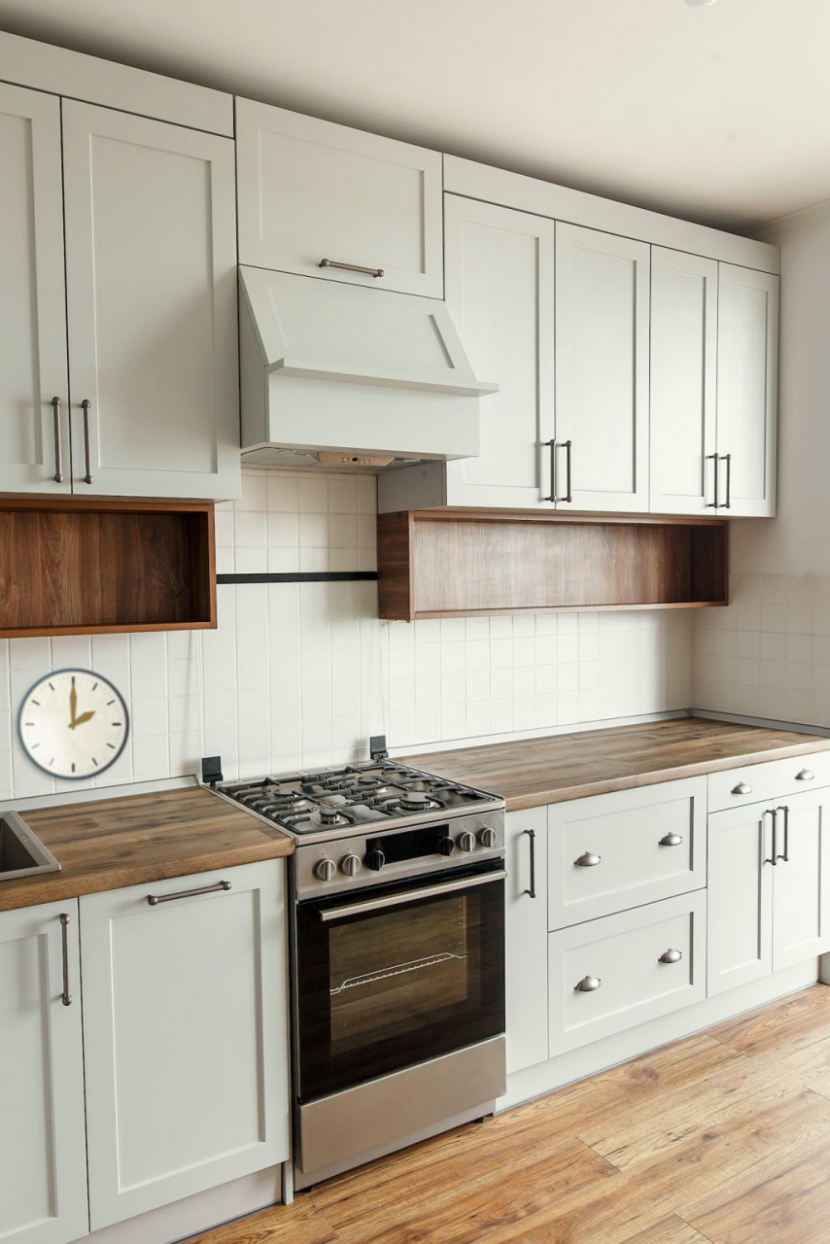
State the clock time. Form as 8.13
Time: 2.00
